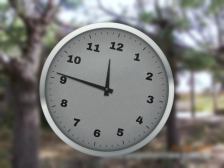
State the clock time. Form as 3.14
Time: 11.46
